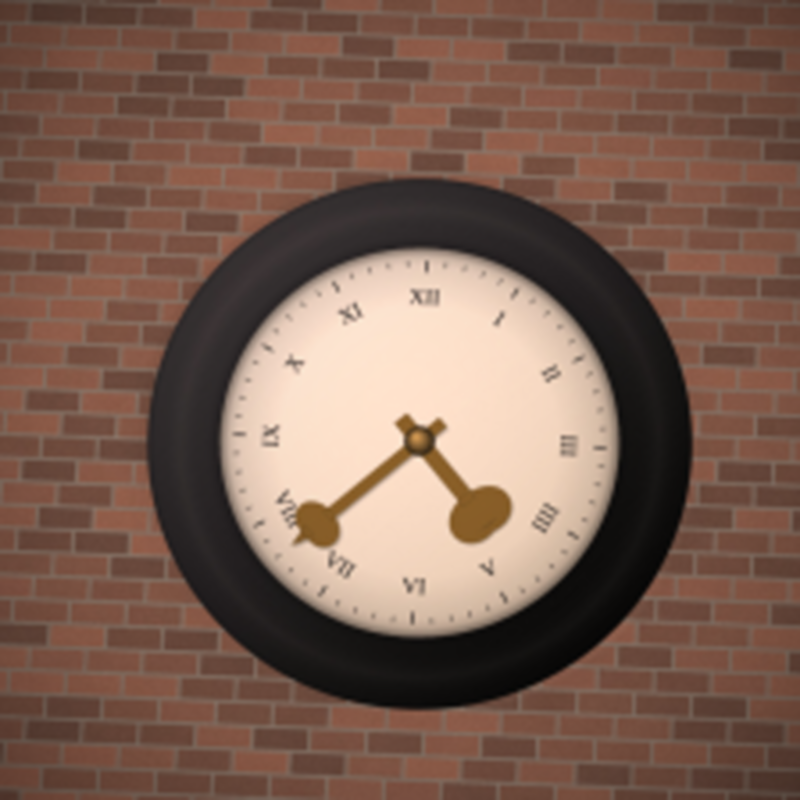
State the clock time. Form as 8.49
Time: 4.38
